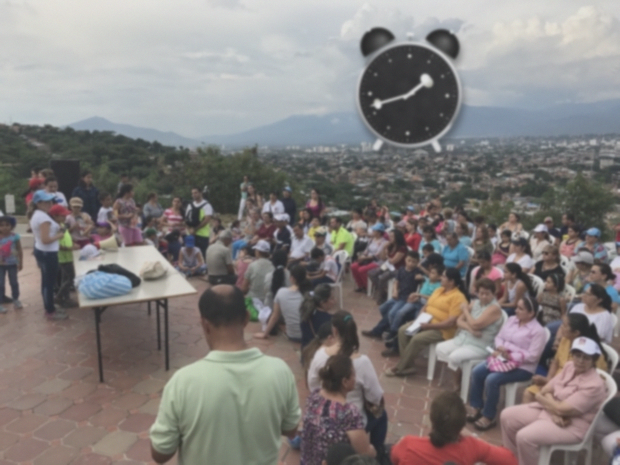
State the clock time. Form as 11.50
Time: 1.42
